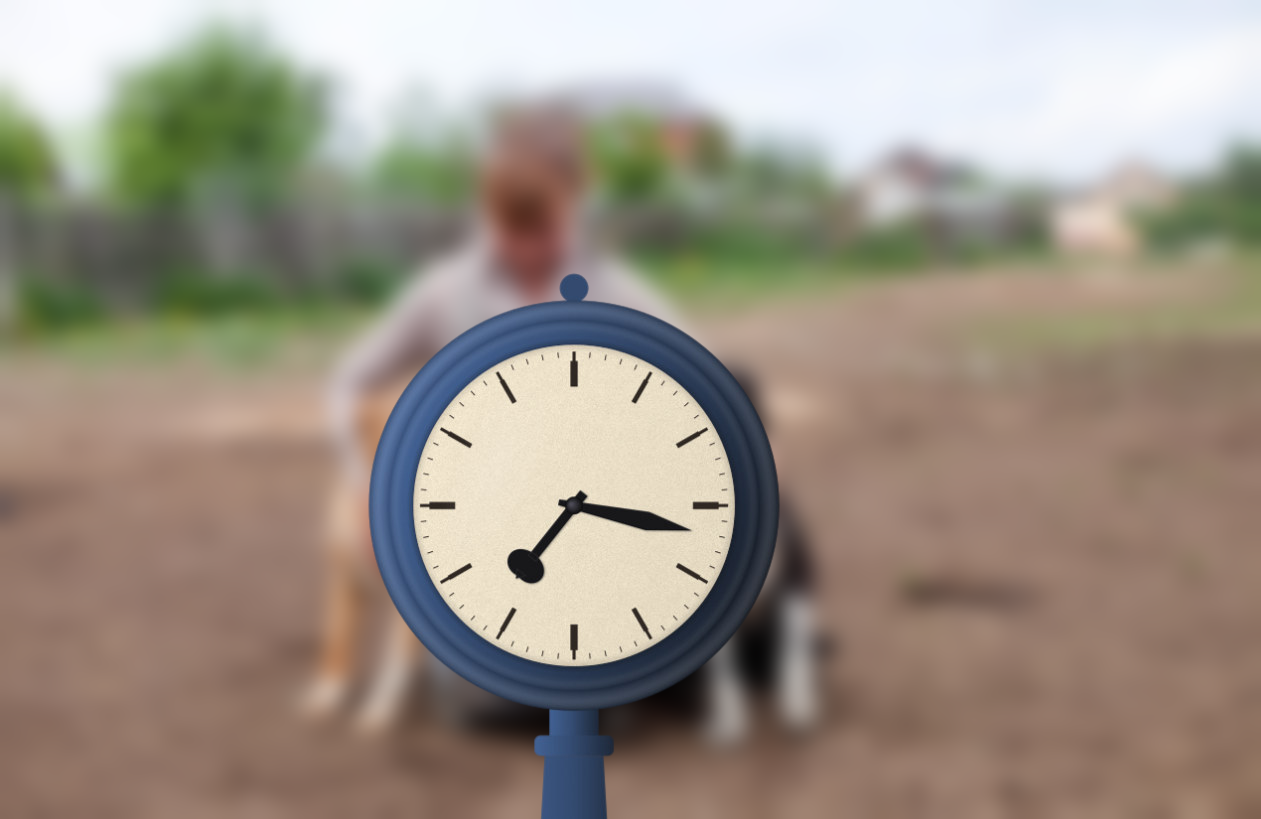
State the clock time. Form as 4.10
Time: 7.17
